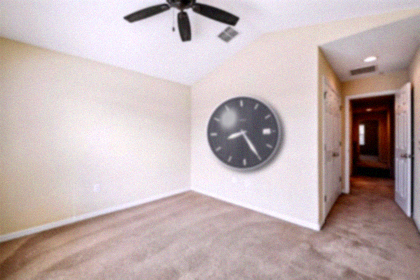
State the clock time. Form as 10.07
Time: 8.25
